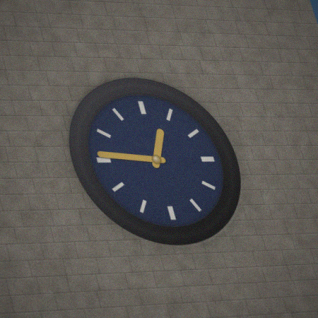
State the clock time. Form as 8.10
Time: 12.46
